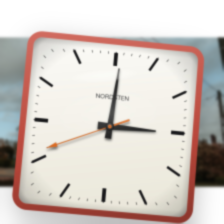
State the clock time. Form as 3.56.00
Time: 3.00.41
